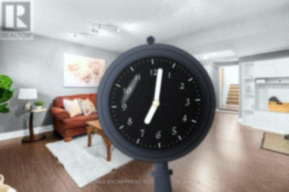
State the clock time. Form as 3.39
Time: 7.02
